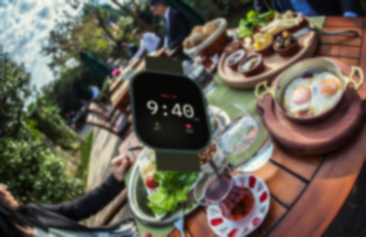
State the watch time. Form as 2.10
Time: 9.40
